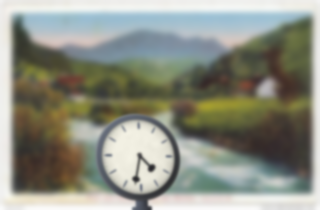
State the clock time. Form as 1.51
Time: 4.32
